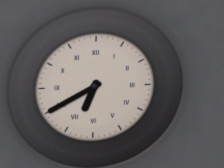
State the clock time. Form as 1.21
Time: 6.40
